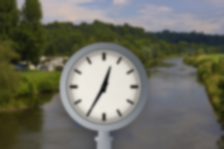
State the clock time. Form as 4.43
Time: 12.35
